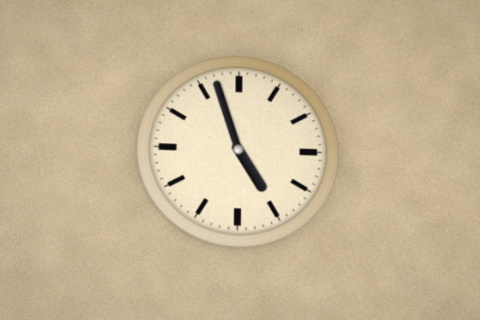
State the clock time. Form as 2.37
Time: 4.57
